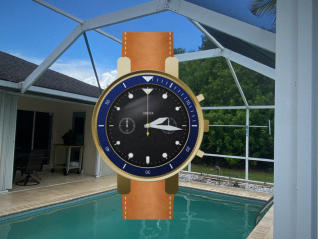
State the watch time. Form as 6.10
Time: 2.16
